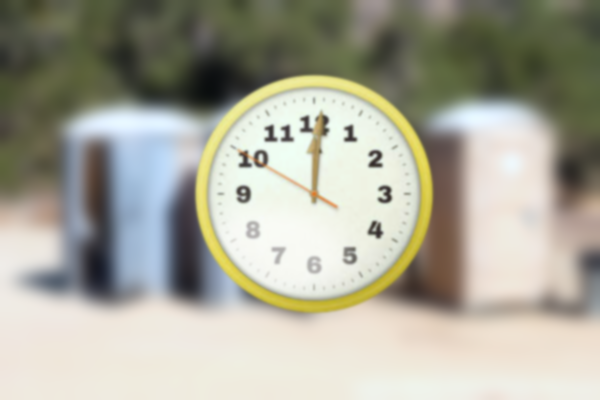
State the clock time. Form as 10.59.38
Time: 12.00.50
